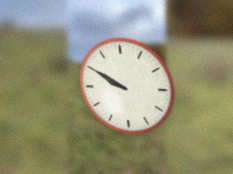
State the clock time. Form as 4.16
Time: 9.50
